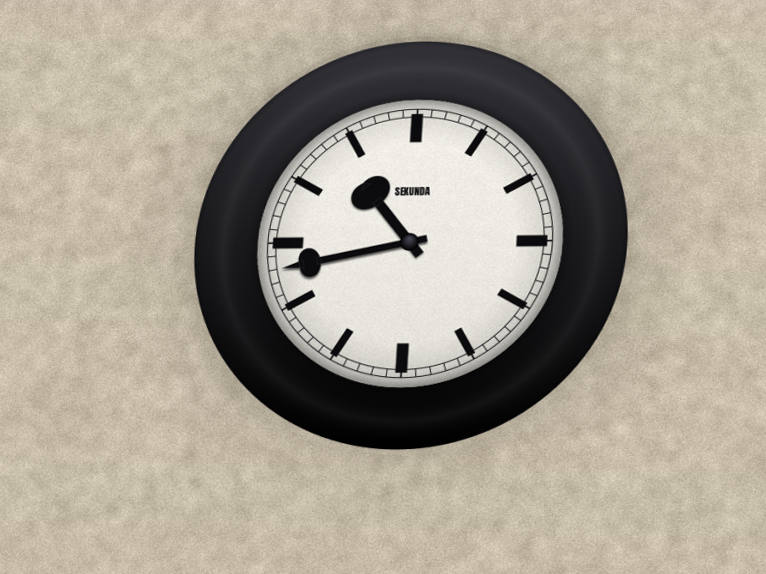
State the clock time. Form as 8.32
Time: 10.43
